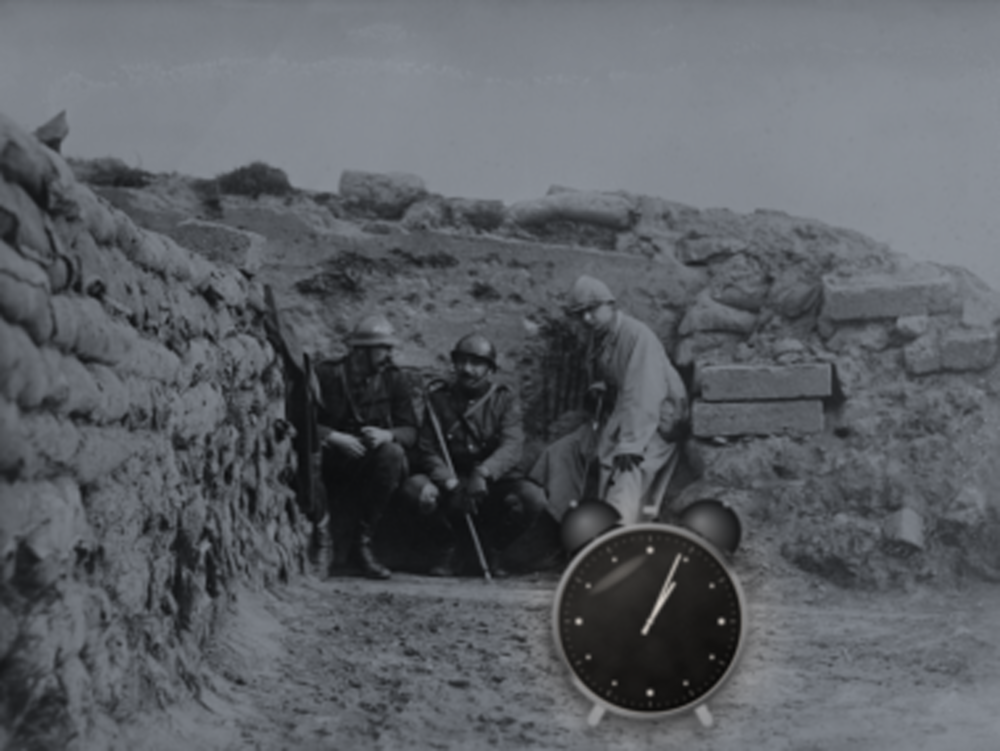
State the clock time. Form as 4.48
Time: 1.04
